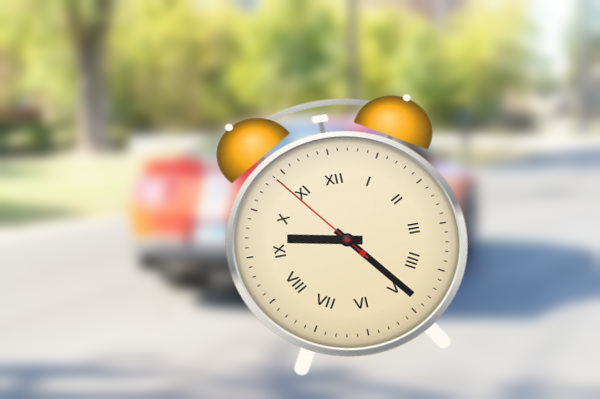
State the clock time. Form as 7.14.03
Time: 9.23.54
